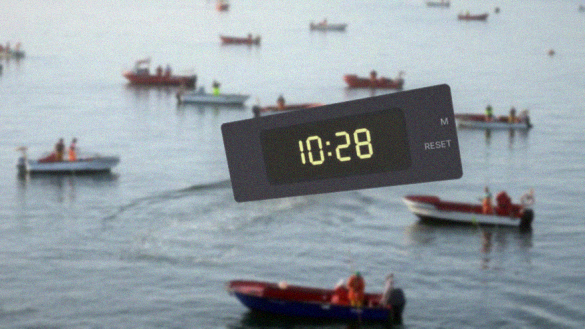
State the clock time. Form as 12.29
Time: 10.28
